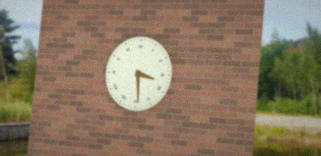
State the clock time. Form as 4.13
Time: 3.29
